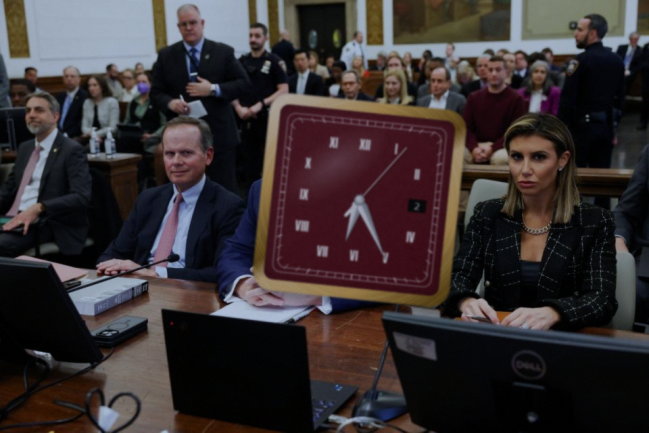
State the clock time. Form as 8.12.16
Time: 6.25.06
